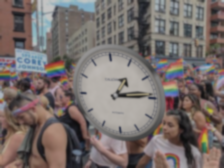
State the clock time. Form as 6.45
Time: 1.14
